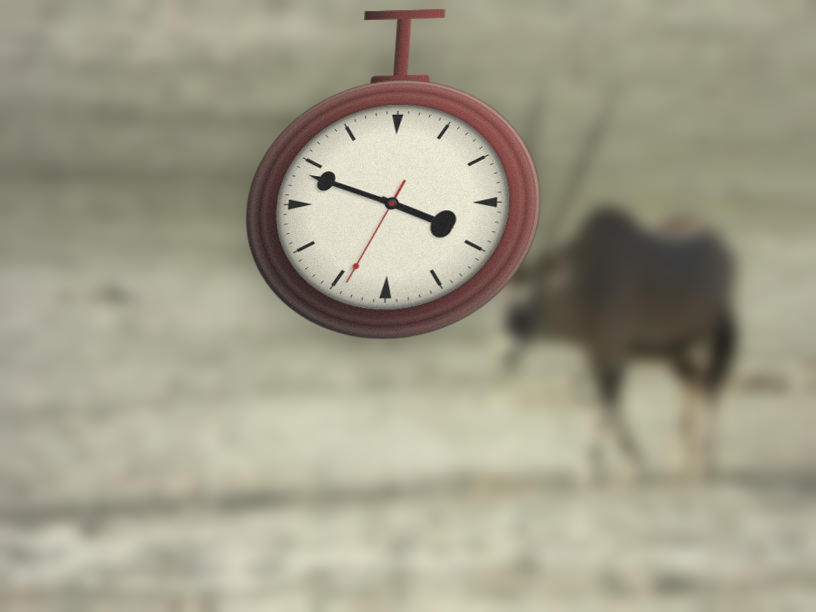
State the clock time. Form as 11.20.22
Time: 3.48.34
